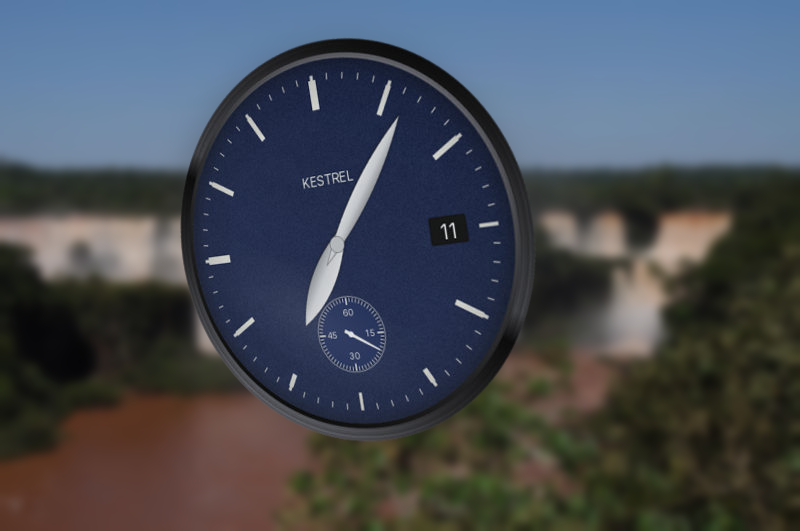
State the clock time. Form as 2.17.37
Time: 7.06.20
